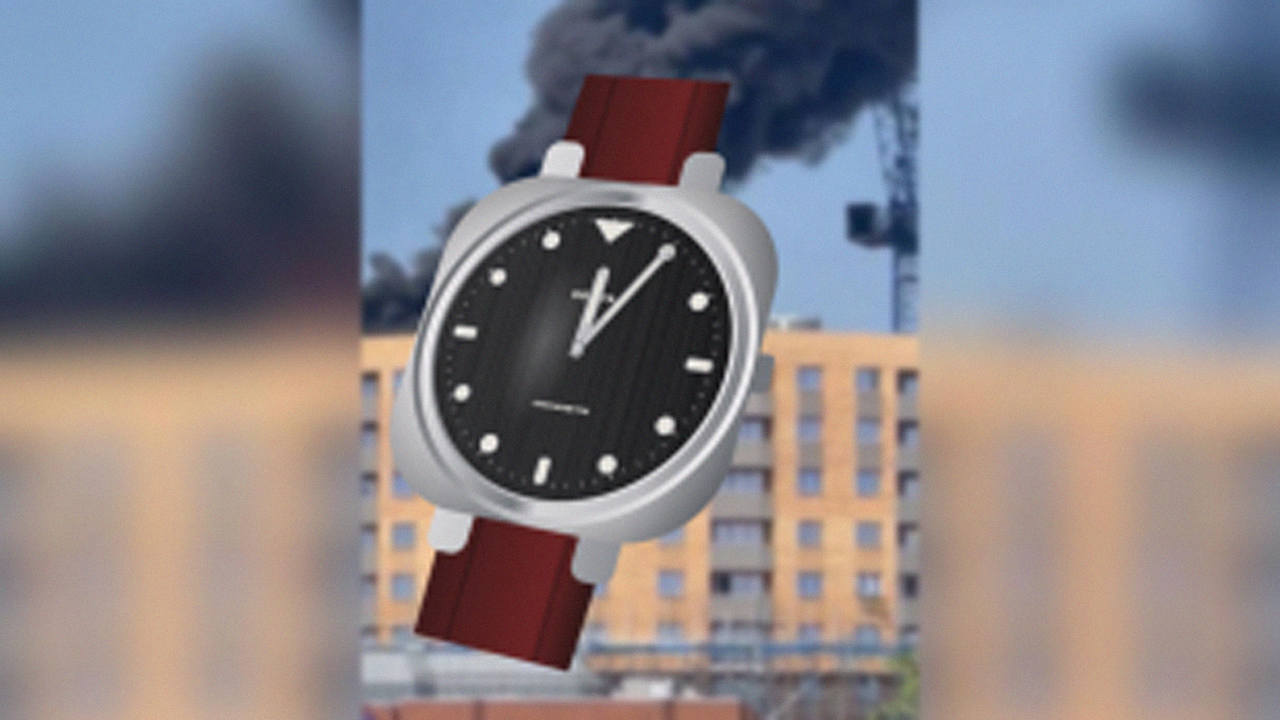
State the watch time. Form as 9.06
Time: 12.05
